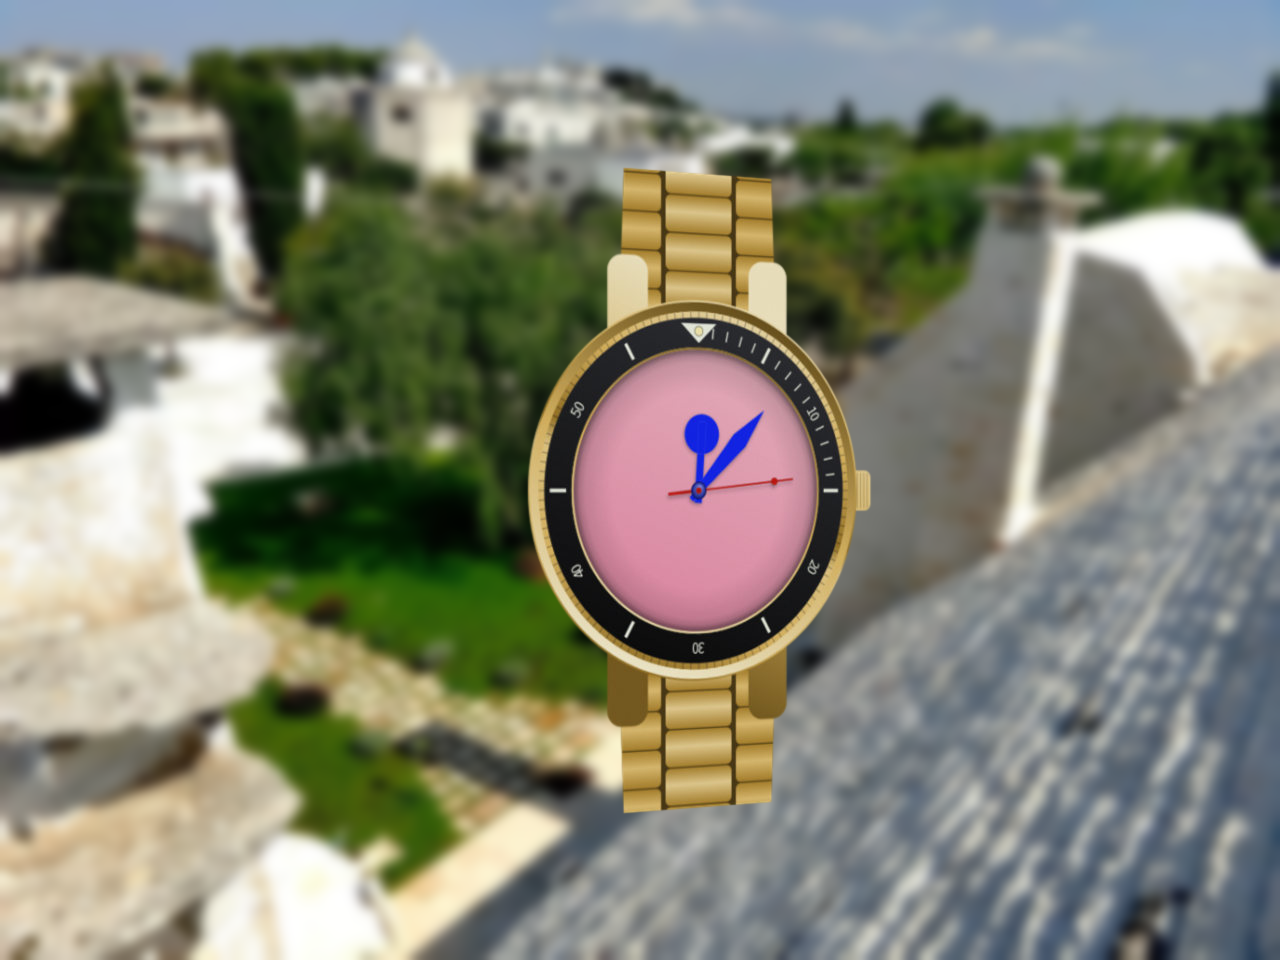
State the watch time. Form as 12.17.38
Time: 12.07.14
